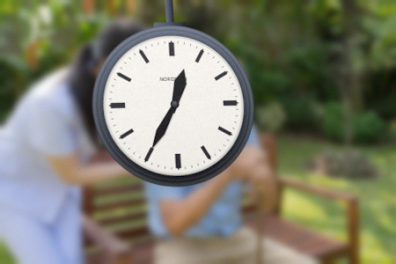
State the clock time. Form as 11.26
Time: 12.35
